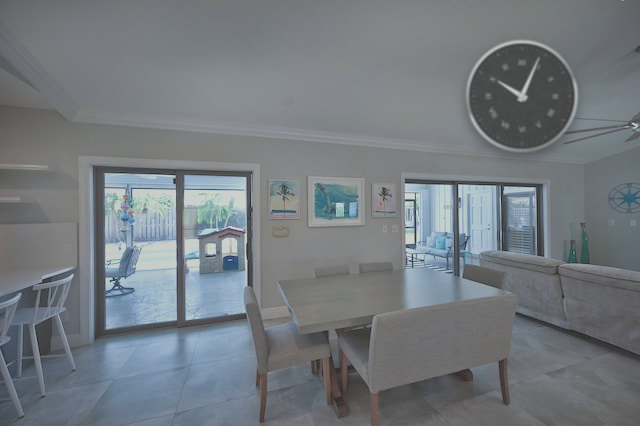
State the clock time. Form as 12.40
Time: 10.04
